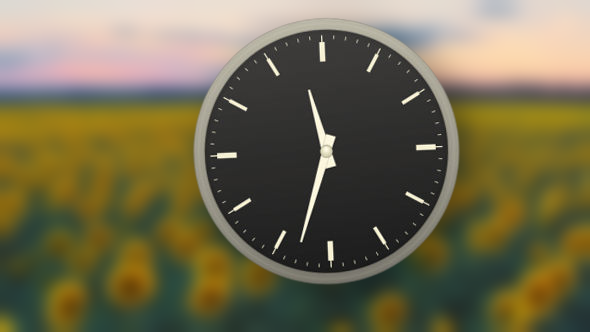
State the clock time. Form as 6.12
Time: 11.33
